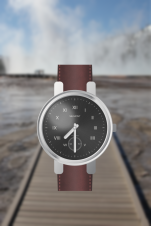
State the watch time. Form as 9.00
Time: 7.30
